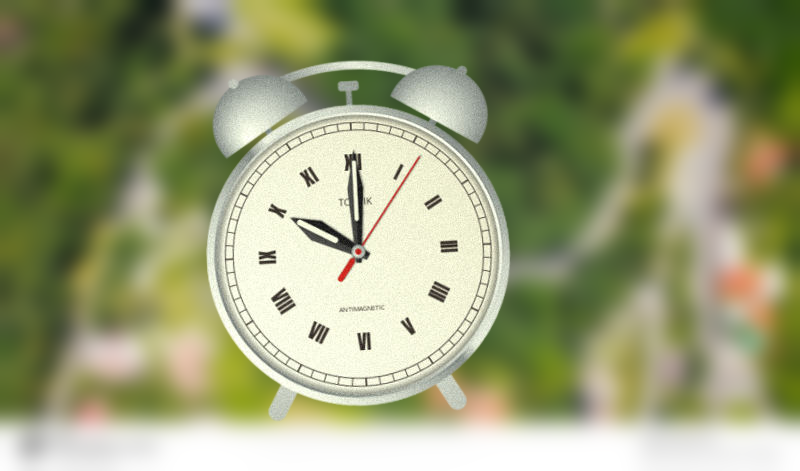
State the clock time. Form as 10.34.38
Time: 10.00.06
